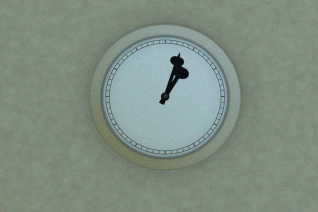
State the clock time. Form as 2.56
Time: 1.03
